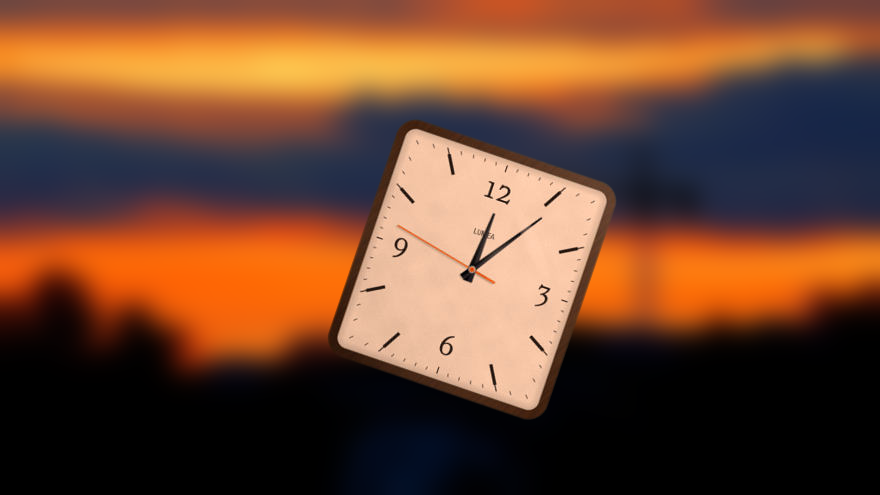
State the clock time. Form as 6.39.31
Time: 12.05.47
